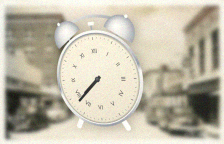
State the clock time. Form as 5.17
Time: 7.38
